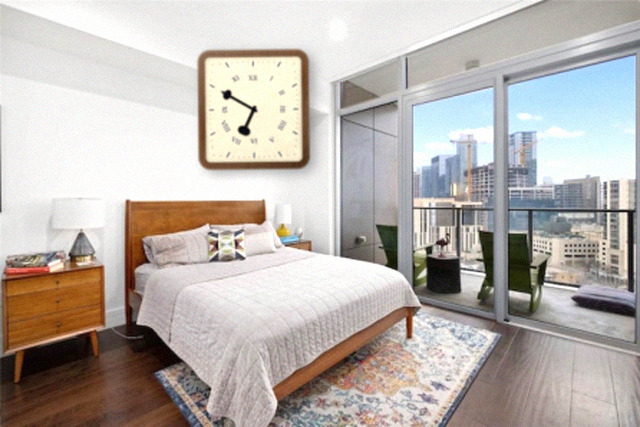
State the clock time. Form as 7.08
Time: 6.50
